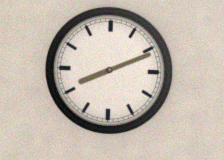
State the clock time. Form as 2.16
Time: 8.11
